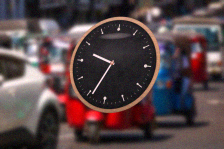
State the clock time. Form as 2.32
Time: 9.34
